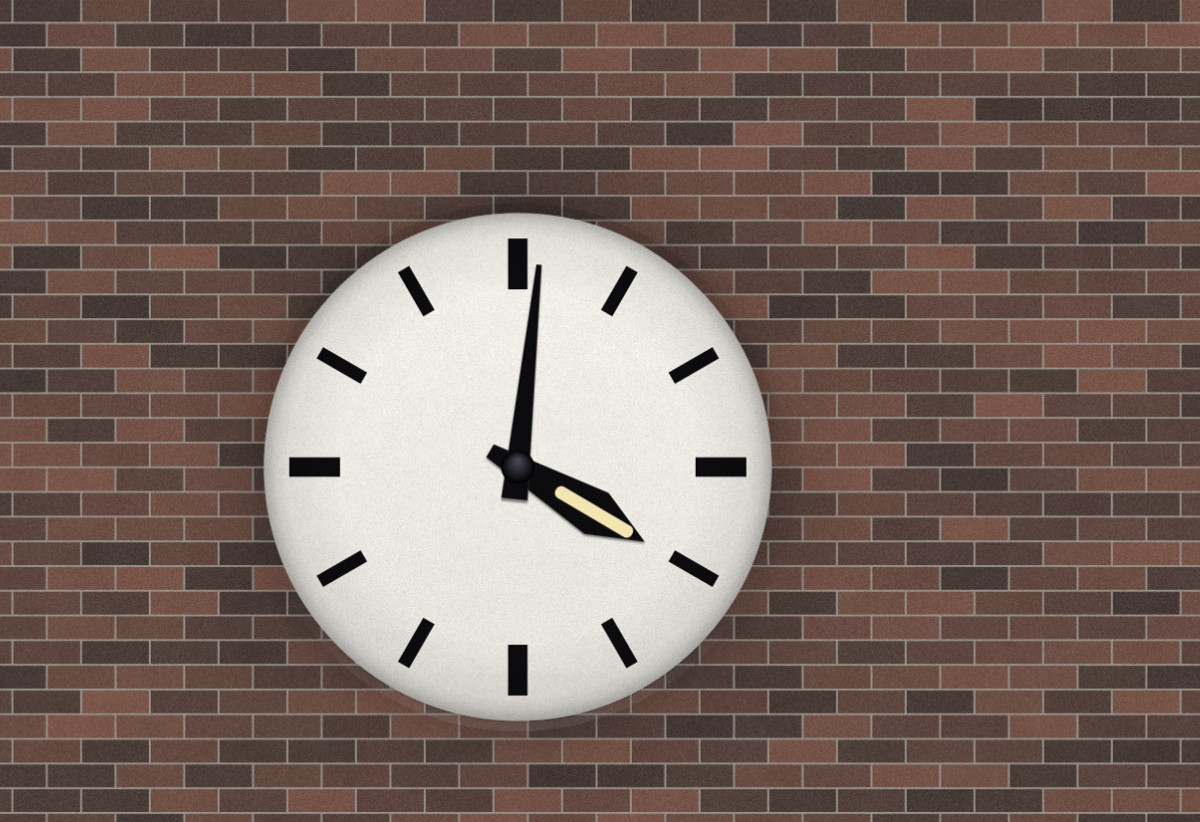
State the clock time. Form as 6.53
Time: 4.01
